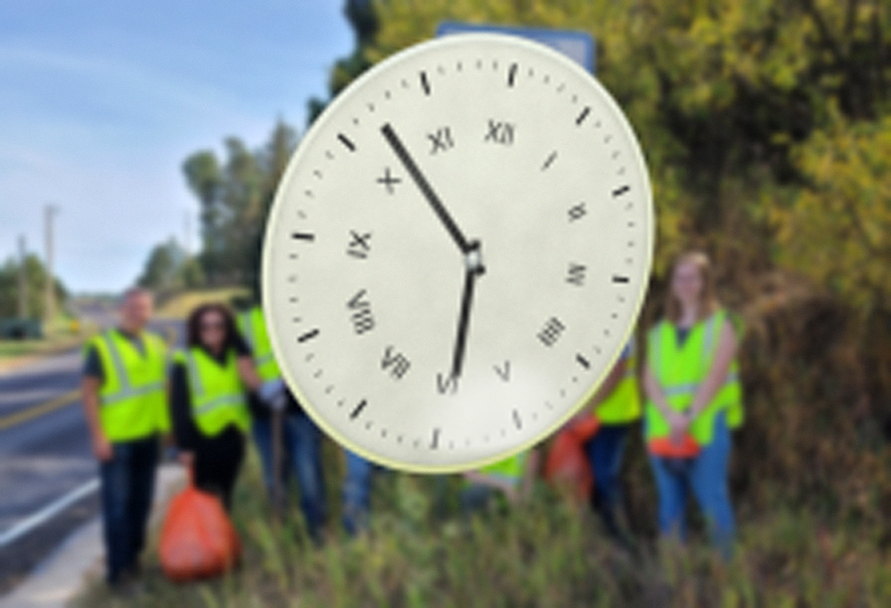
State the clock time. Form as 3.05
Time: 5.52
